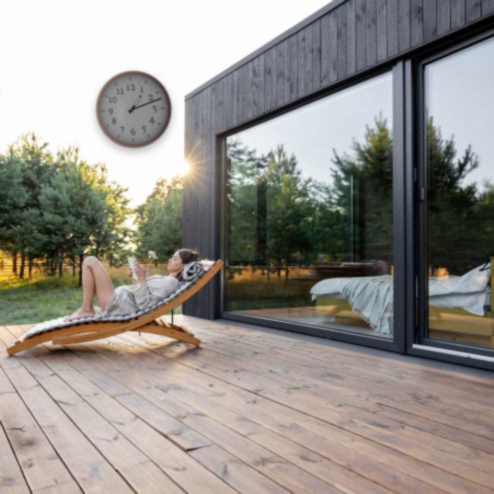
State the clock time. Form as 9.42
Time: 1.12
